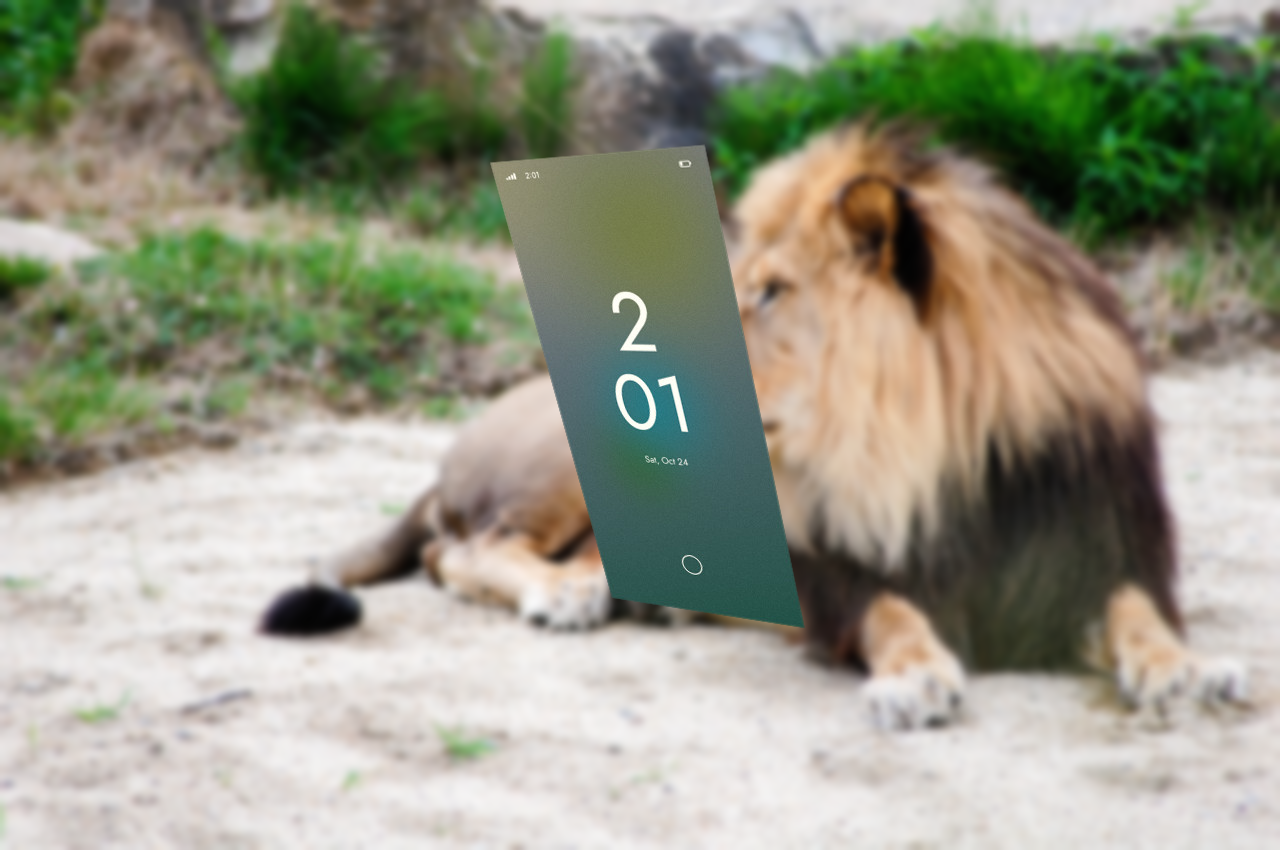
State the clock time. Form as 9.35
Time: 2.01
